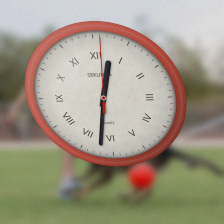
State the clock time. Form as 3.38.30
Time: 12.32.01
